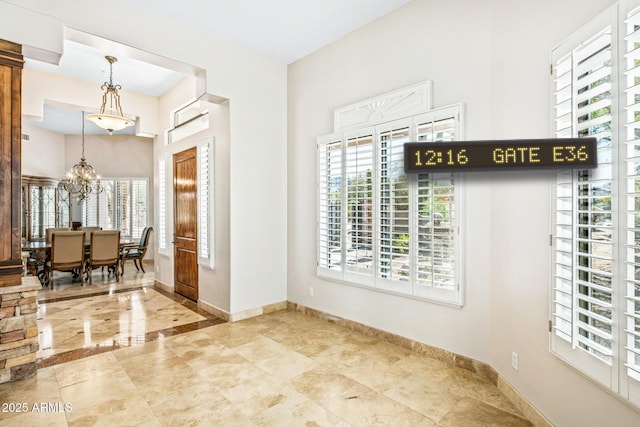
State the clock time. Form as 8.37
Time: 12.16
